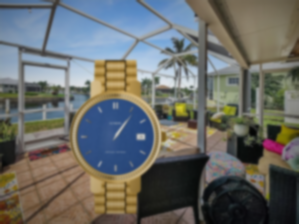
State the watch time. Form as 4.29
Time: 1.06
